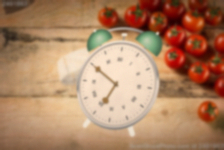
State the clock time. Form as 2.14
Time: 6.50
